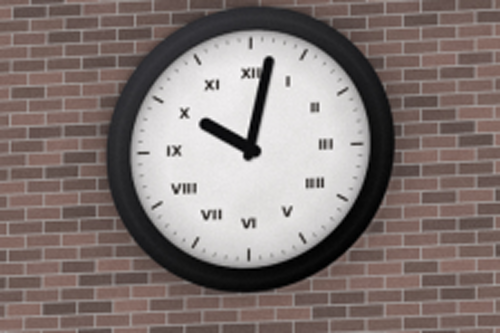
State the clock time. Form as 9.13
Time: 10.02
